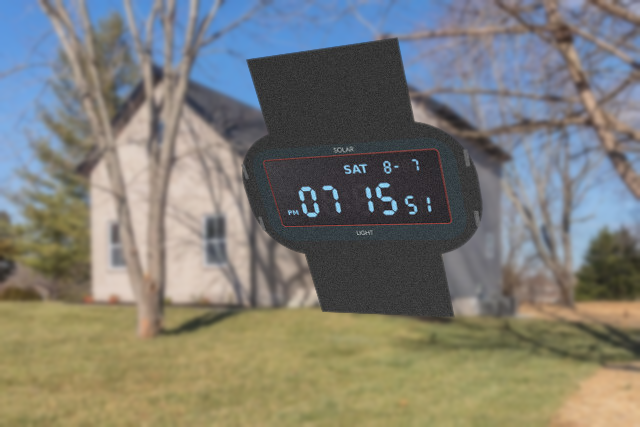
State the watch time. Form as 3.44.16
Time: 7.15.51
